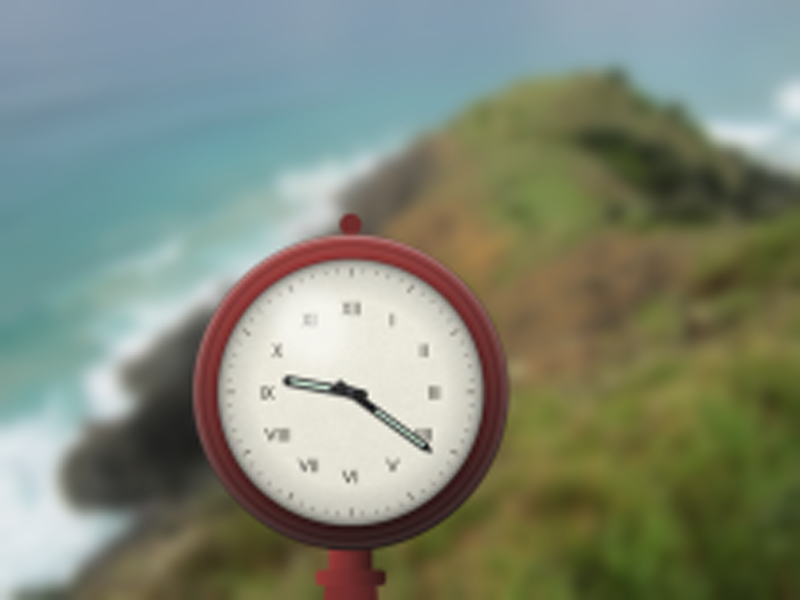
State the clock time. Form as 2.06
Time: 9.21
